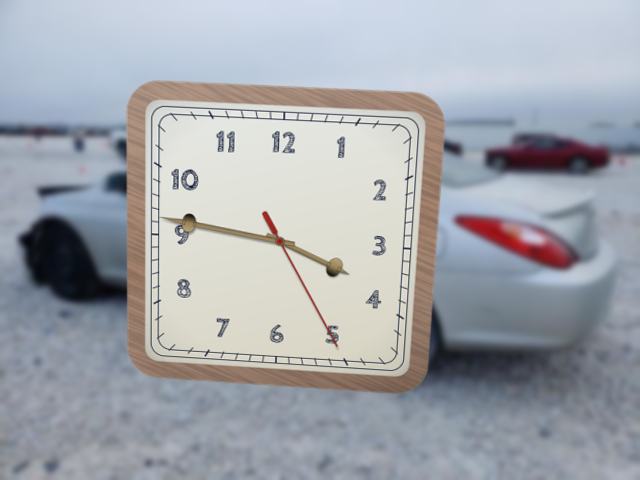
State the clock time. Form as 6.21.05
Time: 3.46.25
